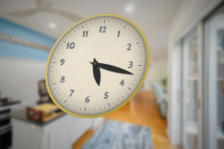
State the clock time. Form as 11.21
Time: 5.17
